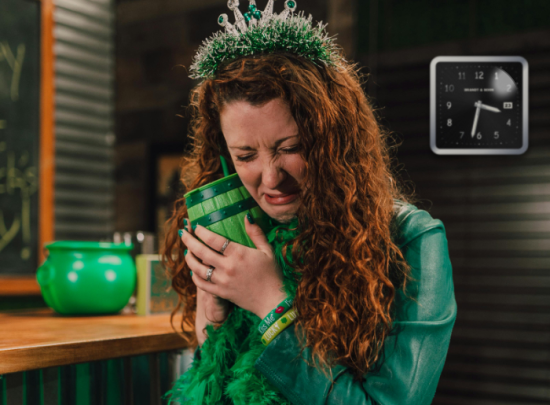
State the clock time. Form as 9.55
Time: 3.32
